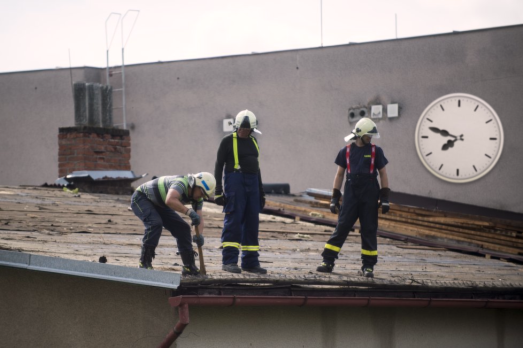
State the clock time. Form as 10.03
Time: 7.48
